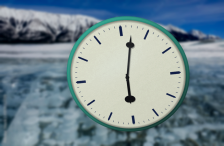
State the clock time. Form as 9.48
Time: 6.02
